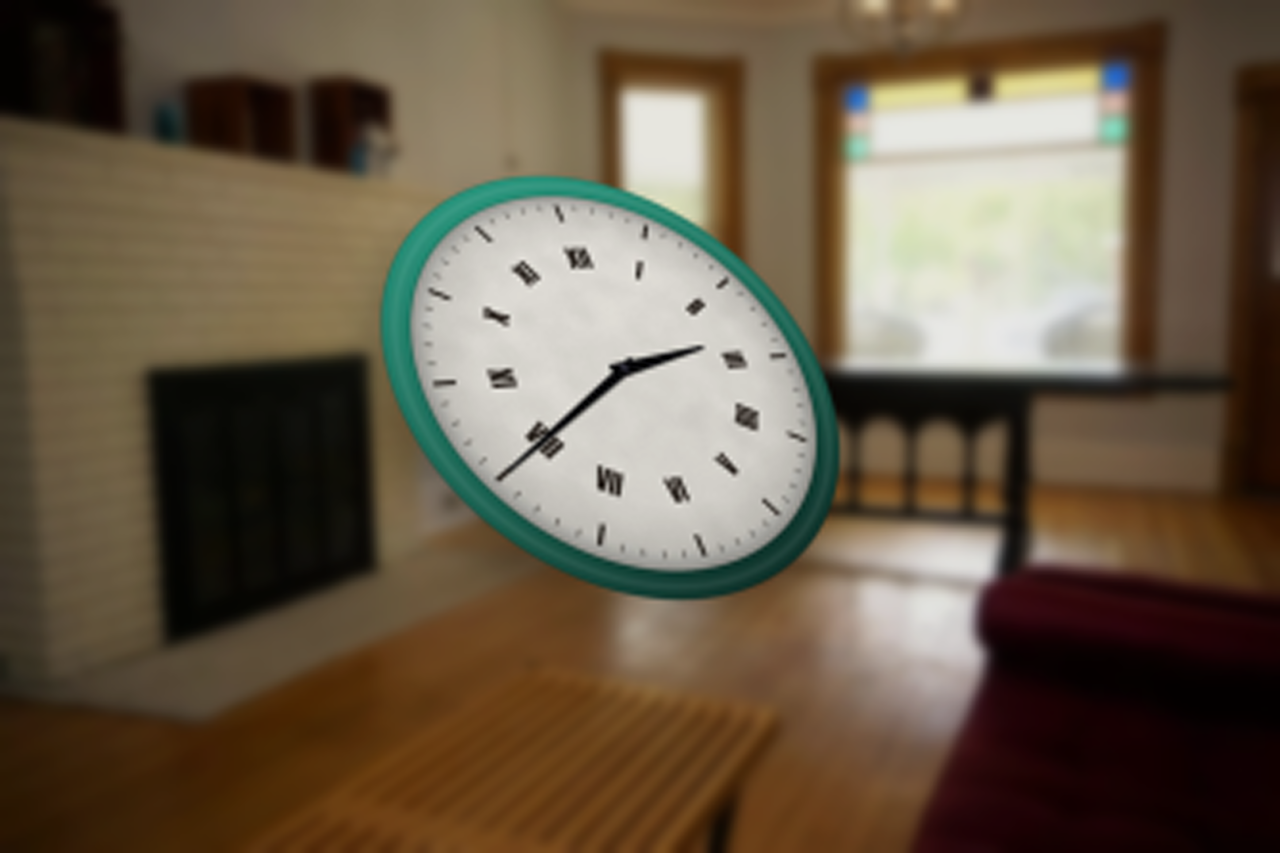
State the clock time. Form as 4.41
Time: 2.40
